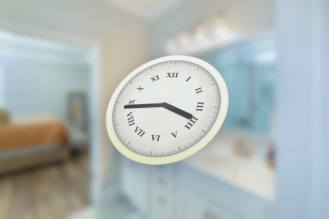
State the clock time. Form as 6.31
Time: 3.44
